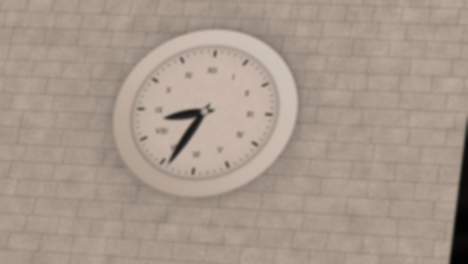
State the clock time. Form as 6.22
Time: 8.34
